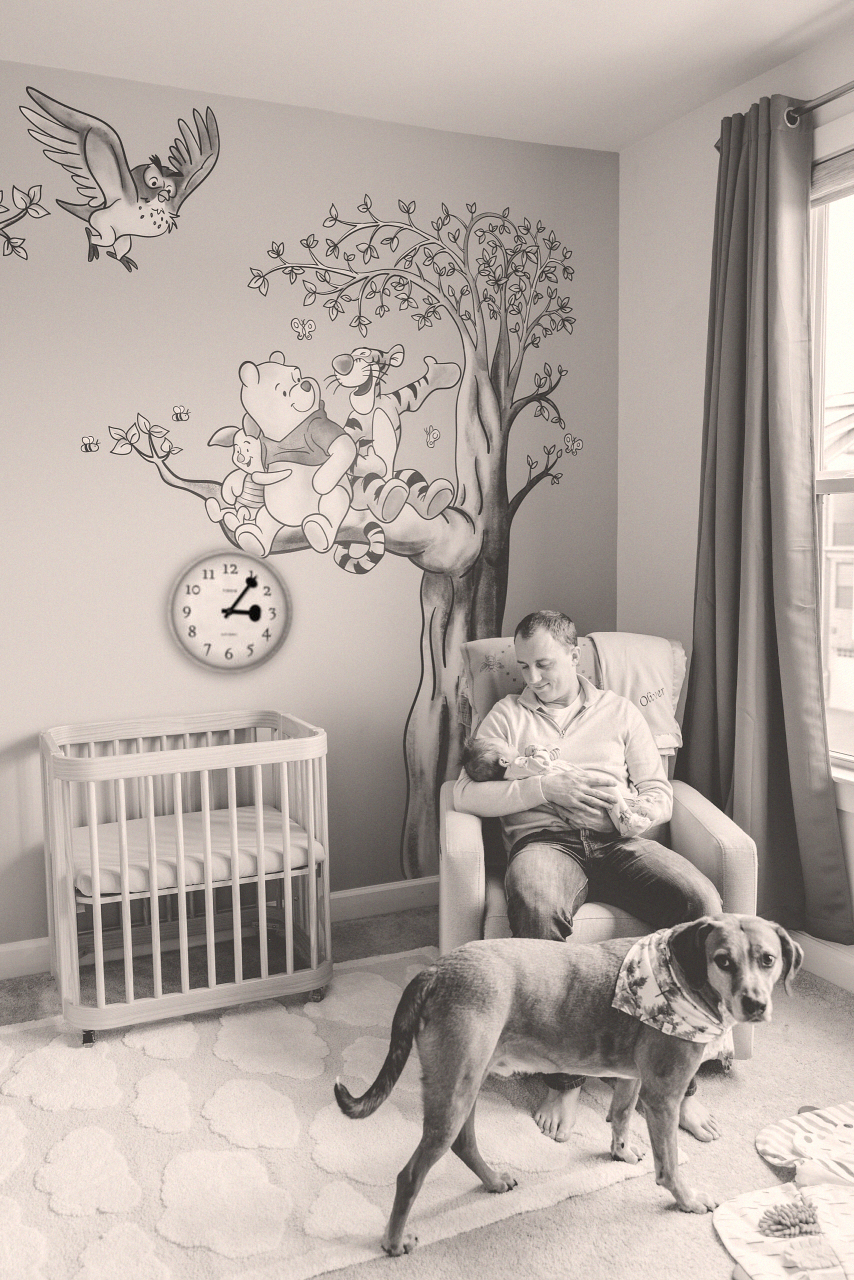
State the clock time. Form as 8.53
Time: 3.06
